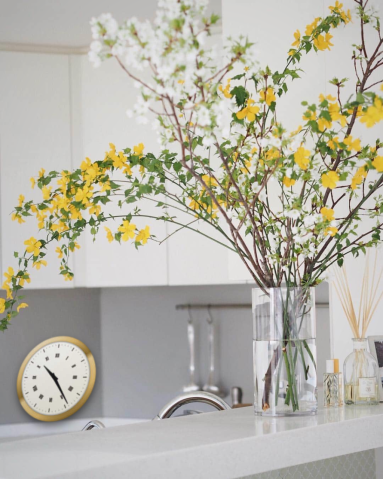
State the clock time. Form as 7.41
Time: 10.24
